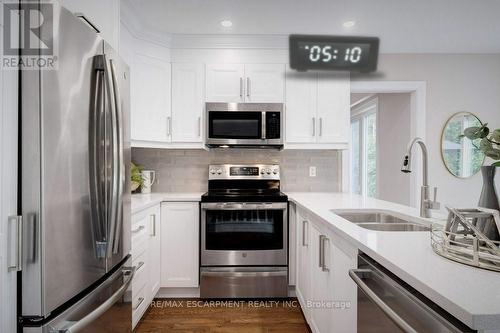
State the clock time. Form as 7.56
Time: 5.10
